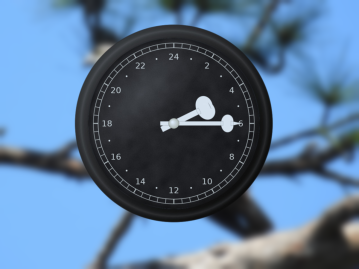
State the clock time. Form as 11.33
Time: 4.15
